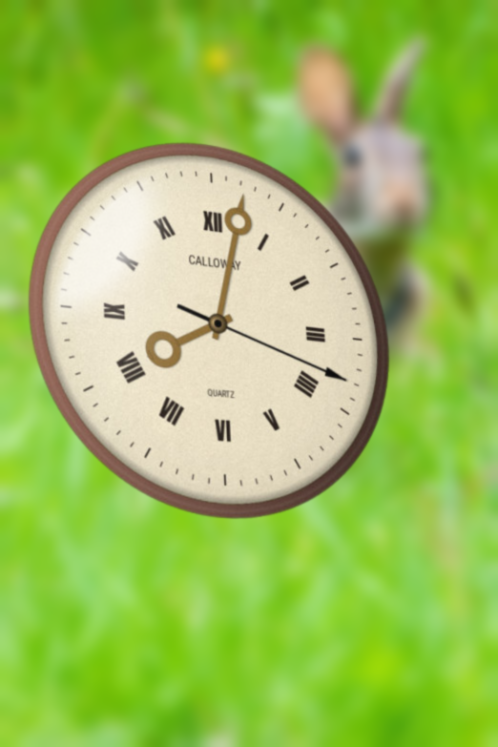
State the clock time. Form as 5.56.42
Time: 8.02.18
